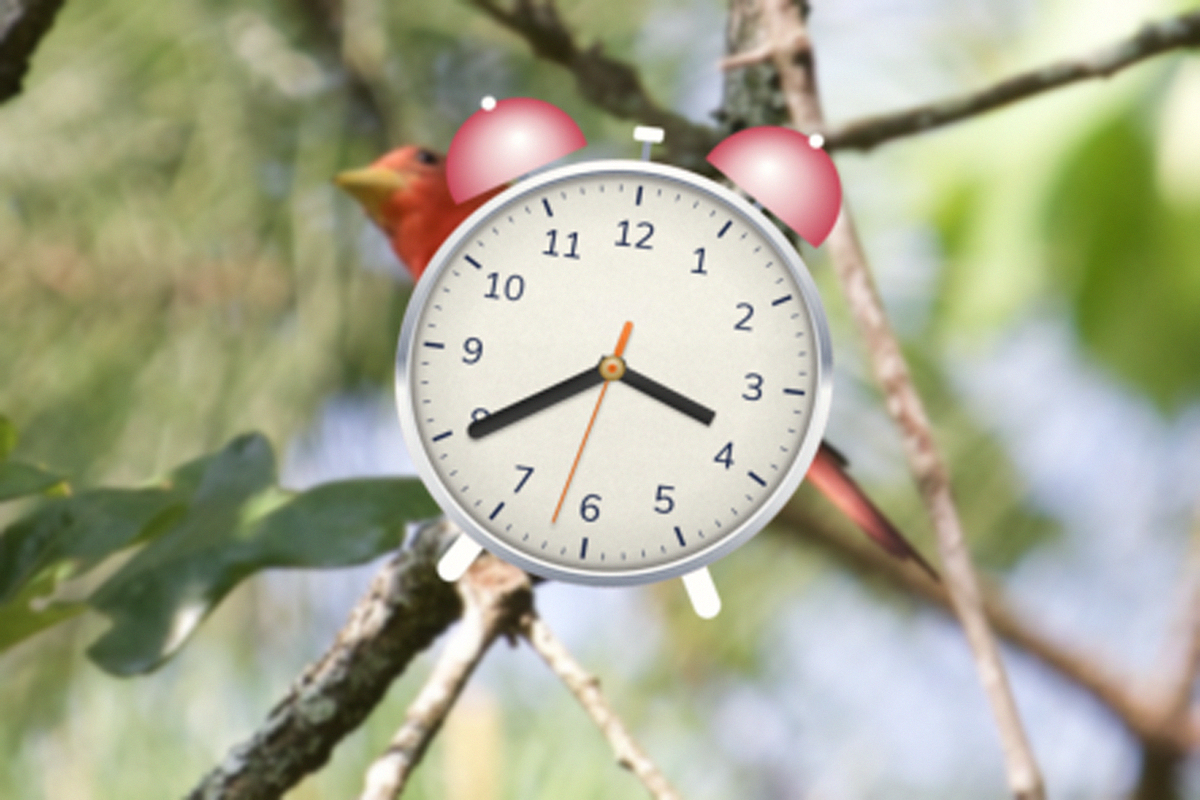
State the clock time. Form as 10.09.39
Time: 3.39.32
